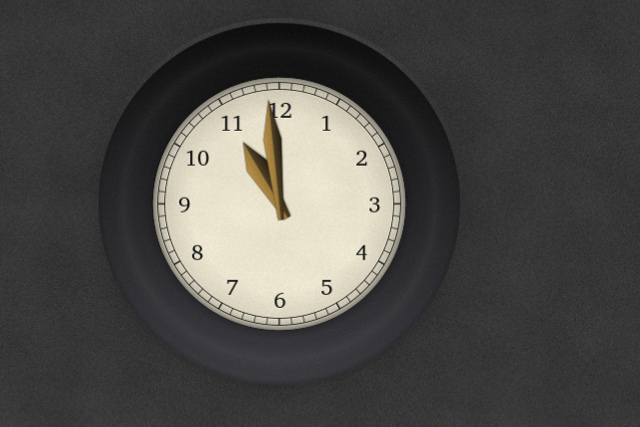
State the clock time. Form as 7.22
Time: 10.59
